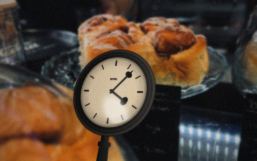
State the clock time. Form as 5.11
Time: 4.07
